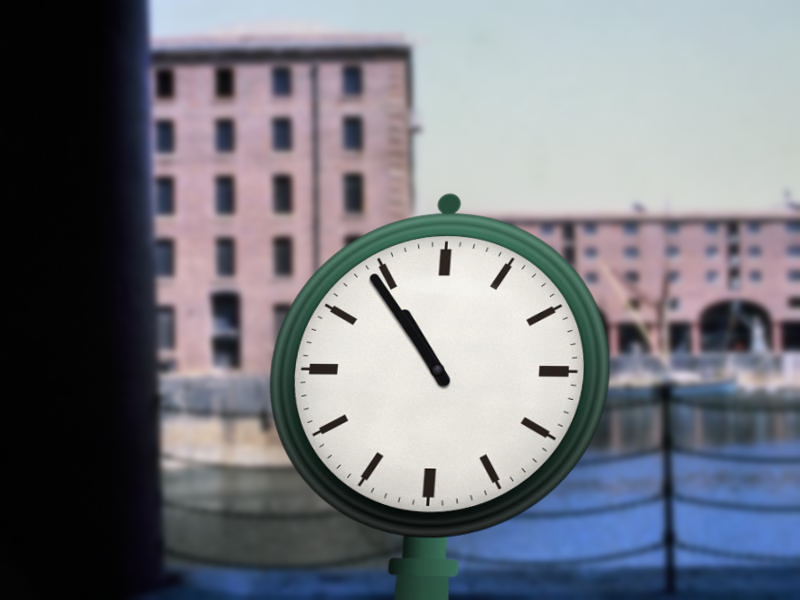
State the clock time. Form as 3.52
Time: 10.54
